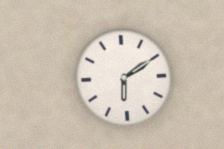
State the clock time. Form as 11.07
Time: 6.10
